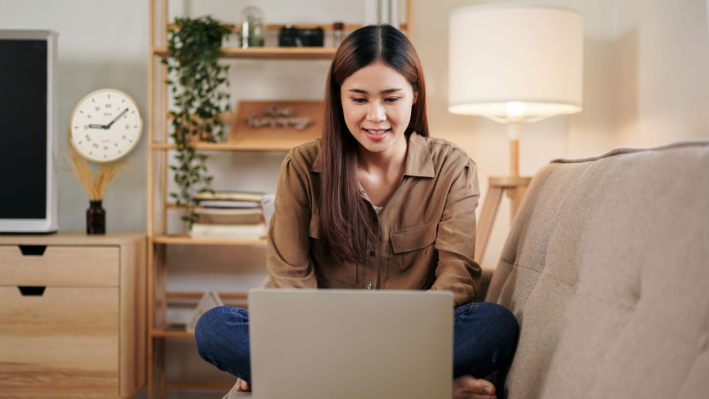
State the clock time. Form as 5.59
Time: 9.08
